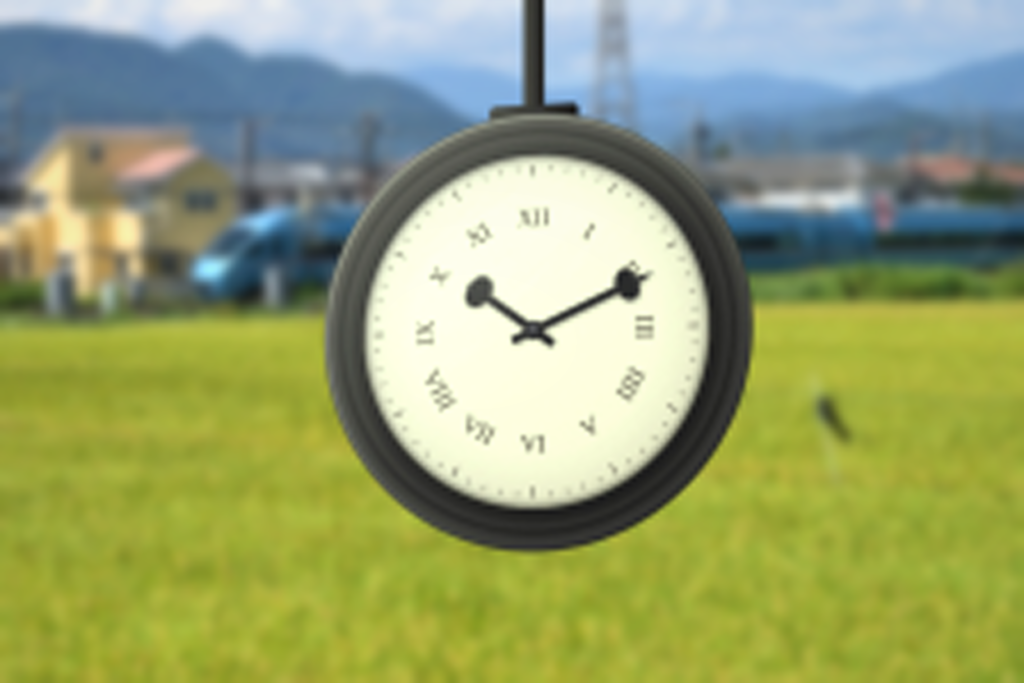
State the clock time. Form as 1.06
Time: 10.11
